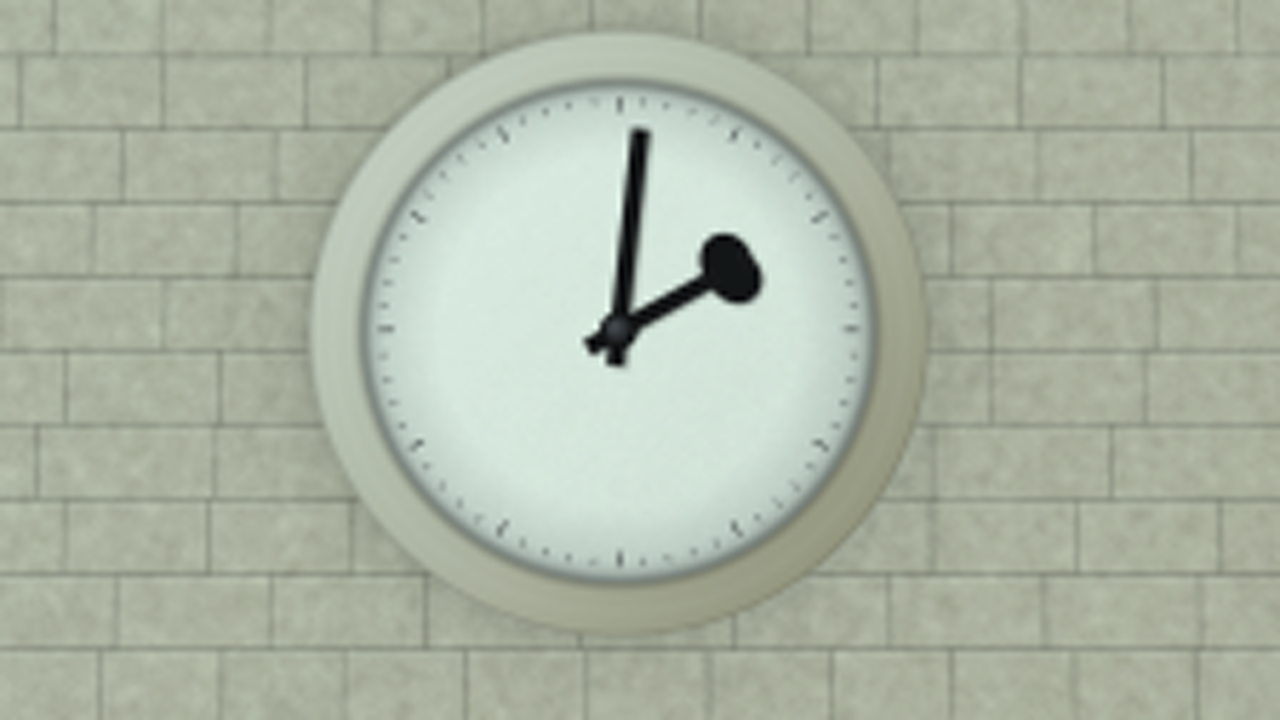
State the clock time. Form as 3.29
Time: 2.01
